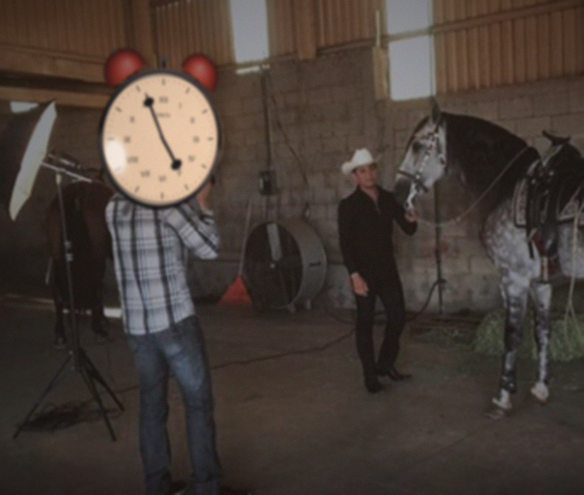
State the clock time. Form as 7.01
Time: 4.56
